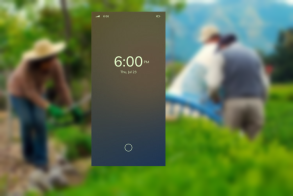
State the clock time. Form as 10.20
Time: 6.00
